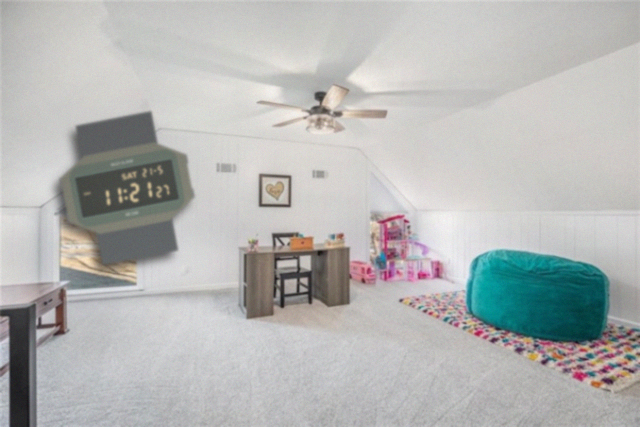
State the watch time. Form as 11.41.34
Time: 11.21.27
